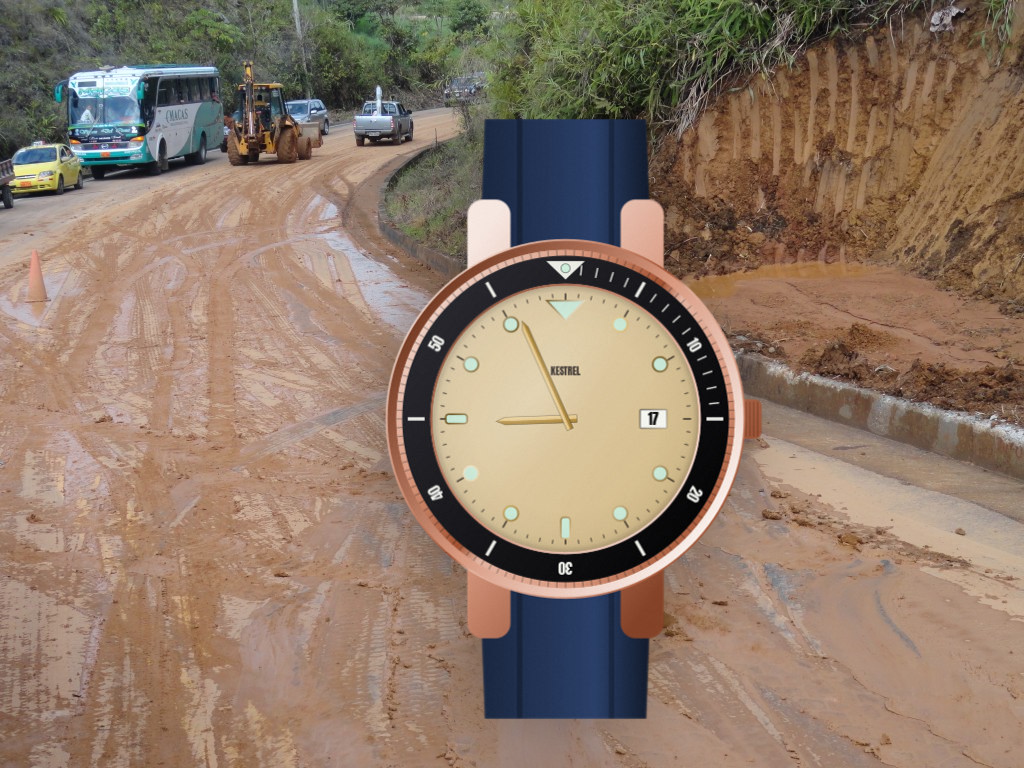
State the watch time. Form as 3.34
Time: 8.56
